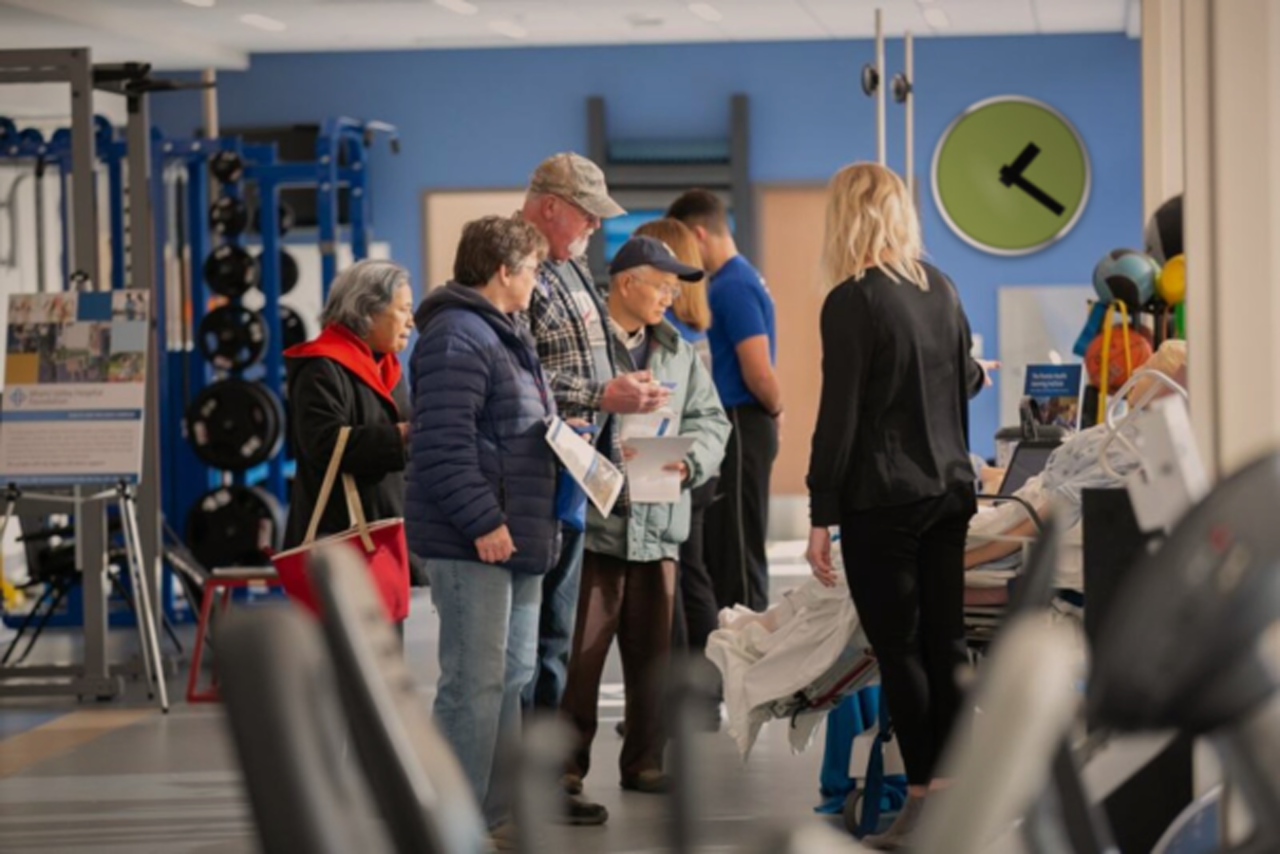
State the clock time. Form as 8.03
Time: 1.21
